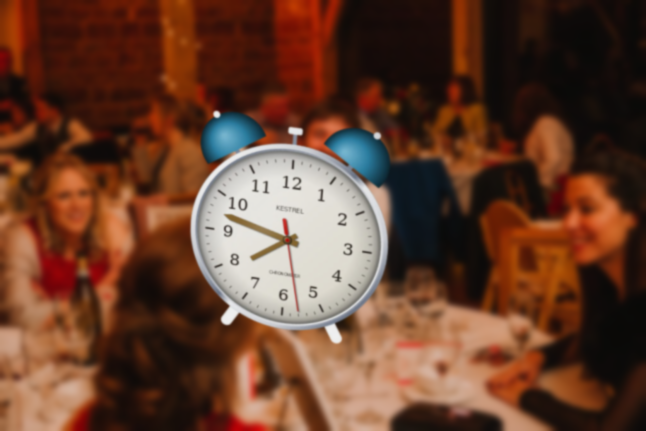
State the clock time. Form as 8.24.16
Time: 7.47.28
